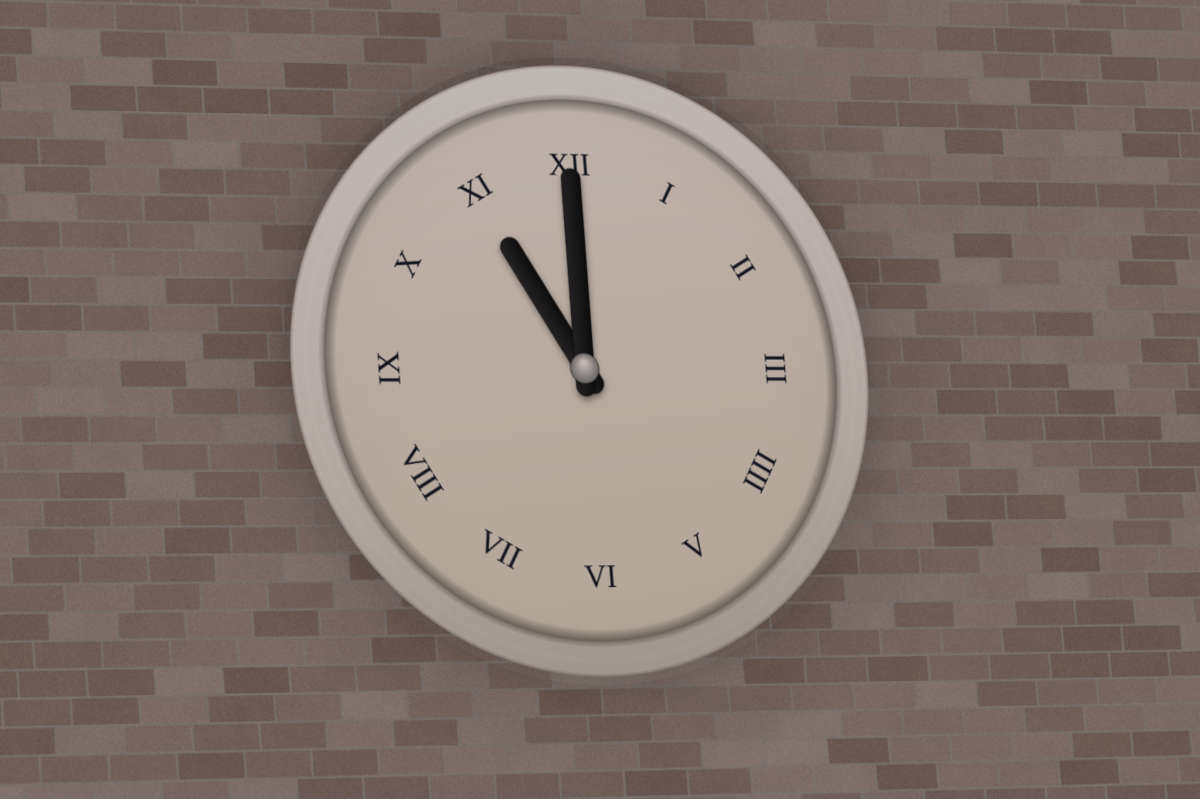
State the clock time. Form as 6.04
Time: 11.00
